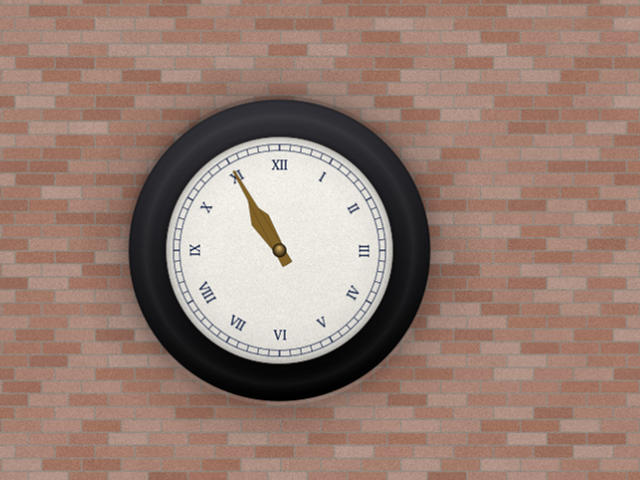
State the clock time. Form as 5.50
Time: 10.55
